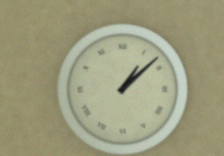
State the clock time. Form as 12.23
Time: 1.08
